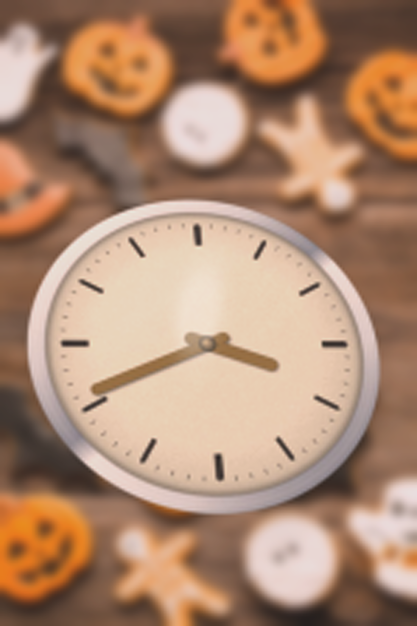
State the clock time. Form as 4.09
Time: 3.41
